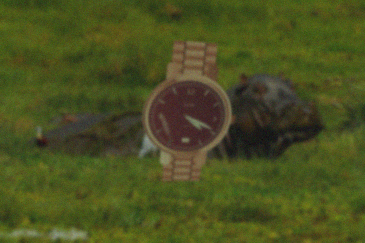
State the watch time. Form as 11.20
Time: 4.19
